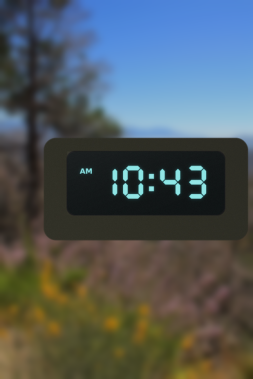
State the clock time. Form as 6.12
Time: 10.43
